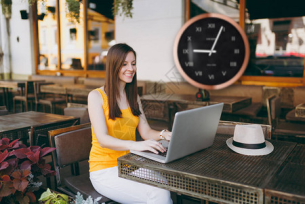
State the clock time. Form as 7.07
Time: 9.04
